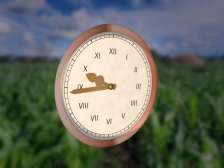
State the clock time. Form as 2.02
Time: 9.44
